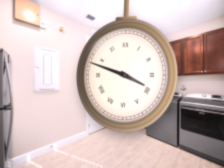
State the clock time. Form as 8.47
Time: 3.48
